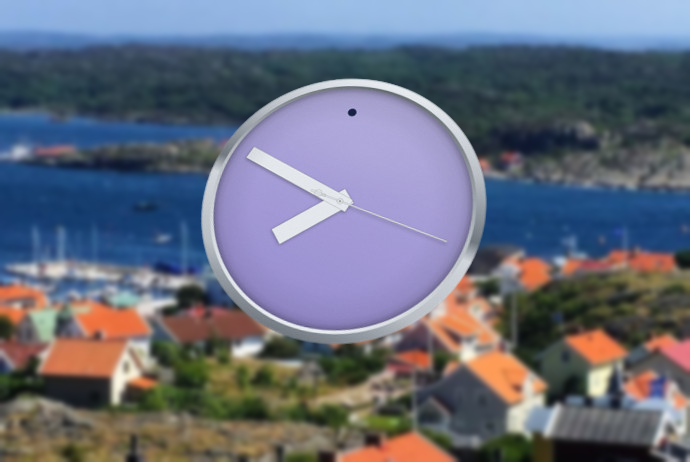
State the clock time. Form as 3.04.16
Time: 7.49.18
